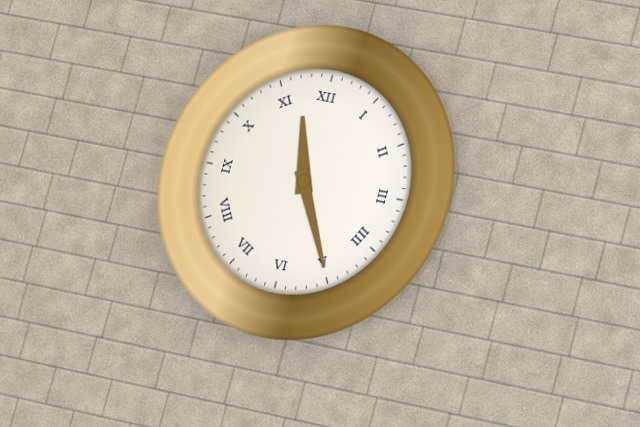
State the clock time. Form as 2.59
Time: 11.25
